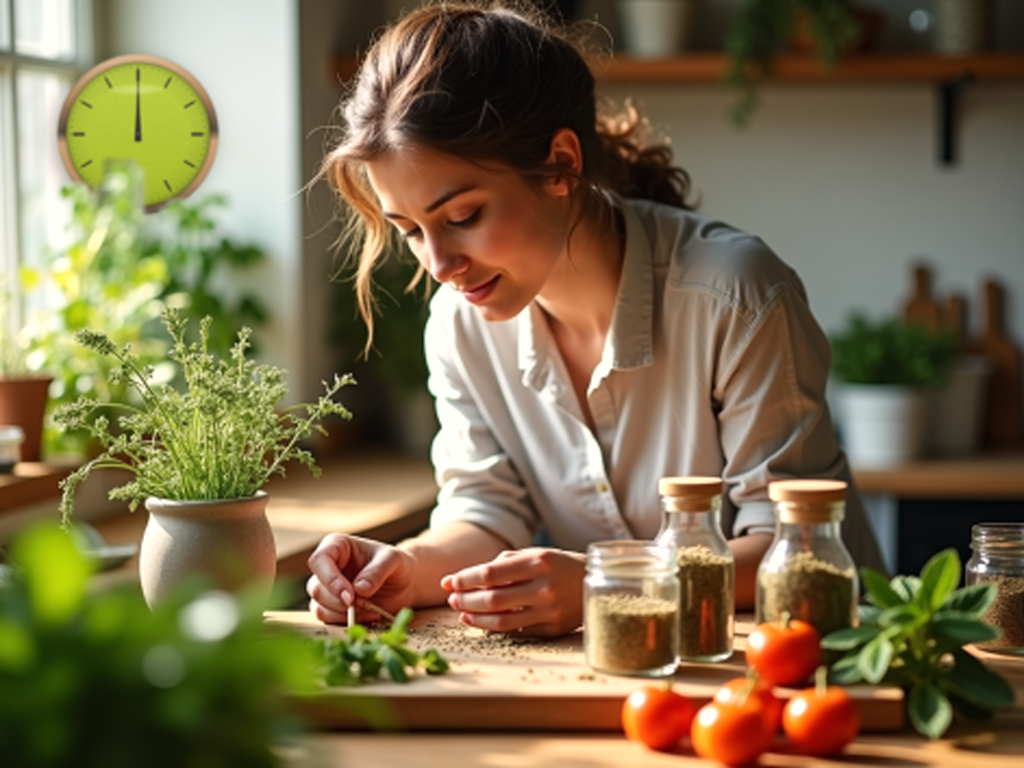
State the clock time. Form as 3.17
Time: 12.00
